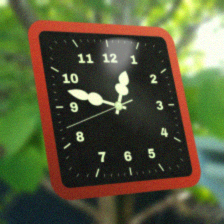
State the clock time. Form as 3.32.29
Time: 12.47.42
